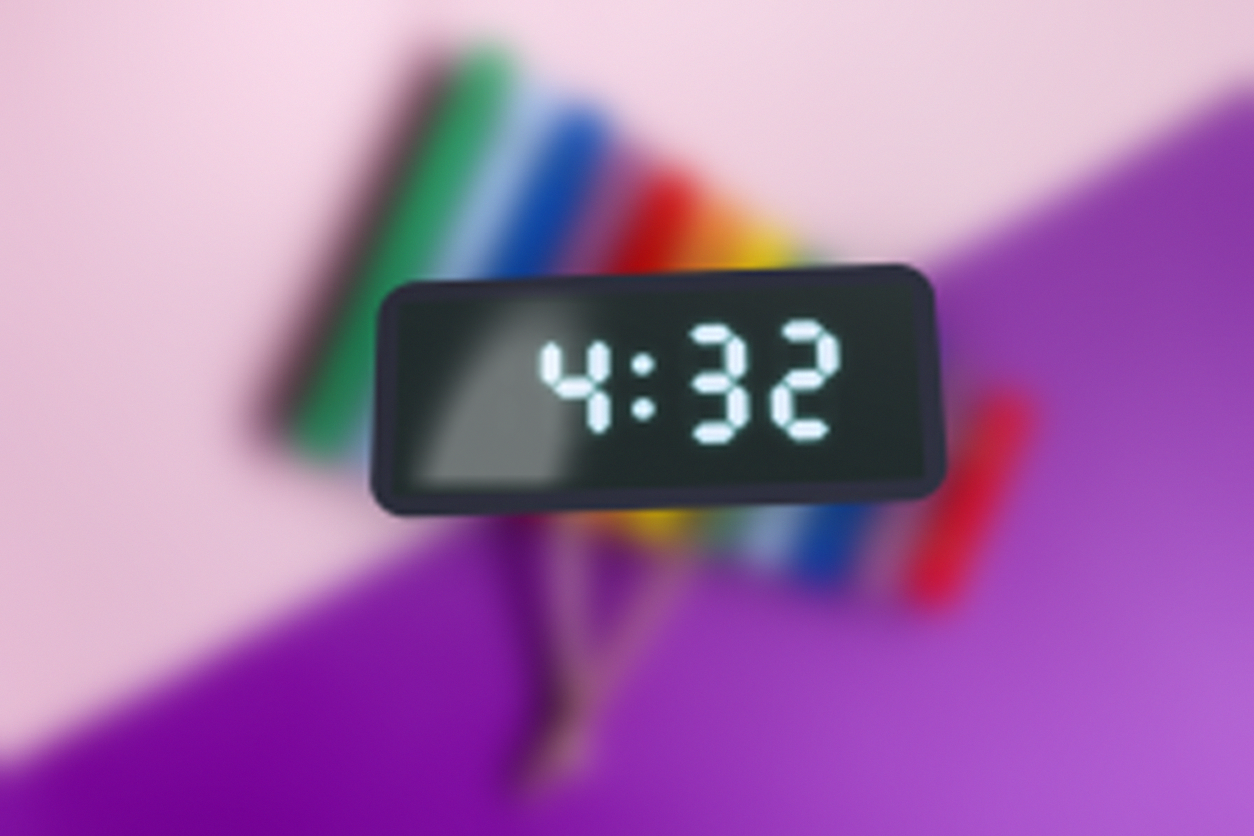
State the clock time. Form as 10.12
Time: 4.32
